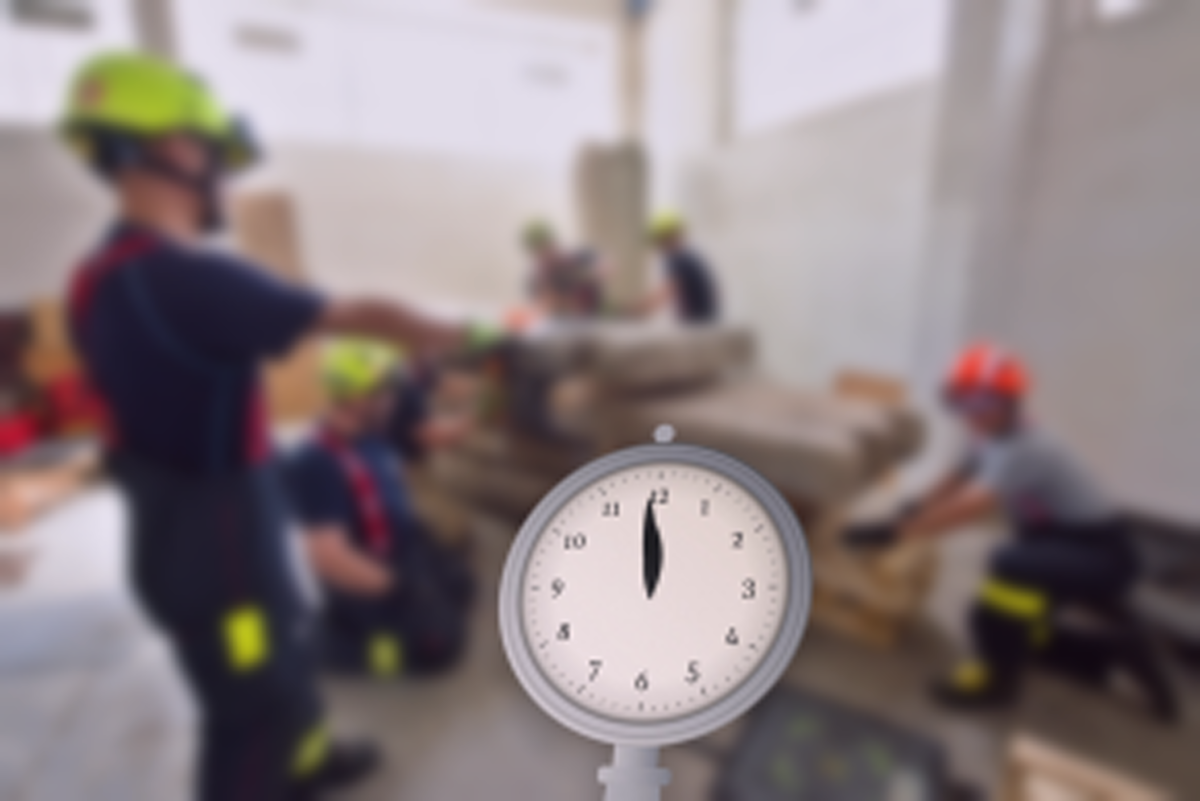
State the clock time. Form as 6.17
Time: 11.59
